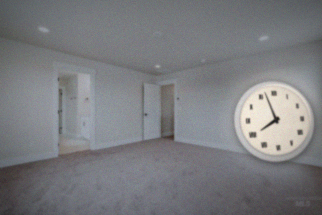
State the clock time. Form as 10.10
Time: 7.57
